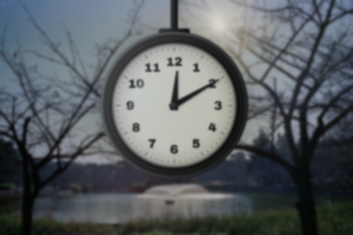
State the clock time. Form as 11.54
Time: 12.10
